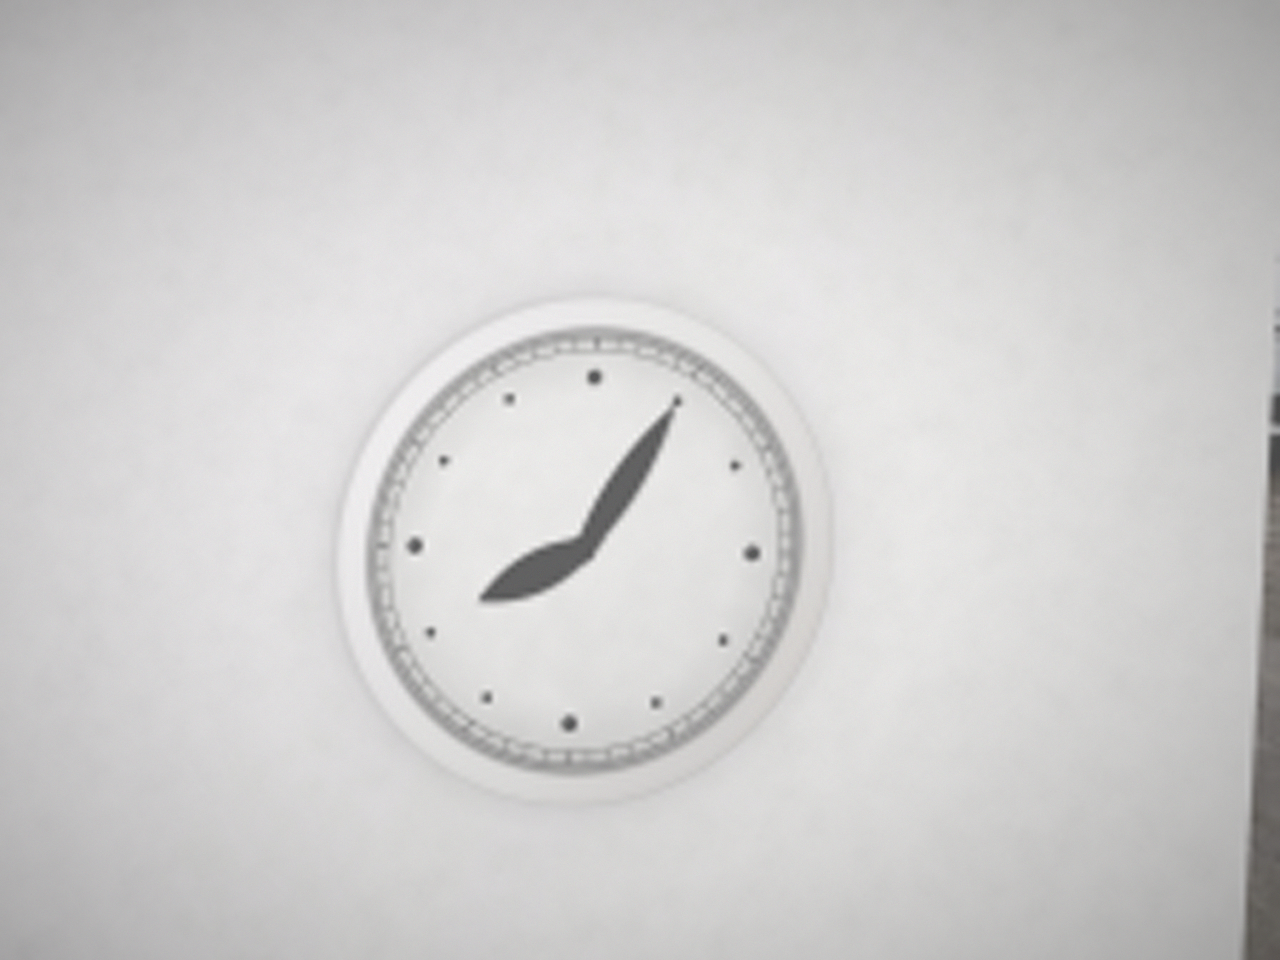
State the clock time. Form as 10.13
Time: 8.05
